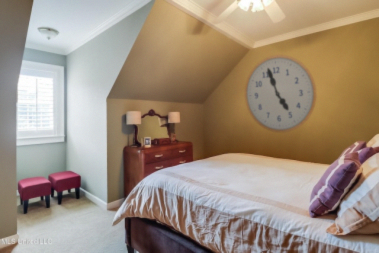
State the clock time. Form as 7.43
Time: 4.57
